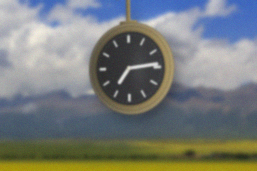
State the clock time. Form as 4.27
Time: 7.14
